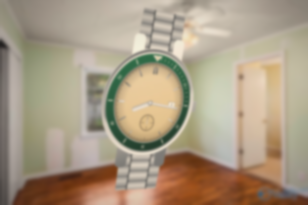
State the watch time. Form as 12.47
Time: 8.16
